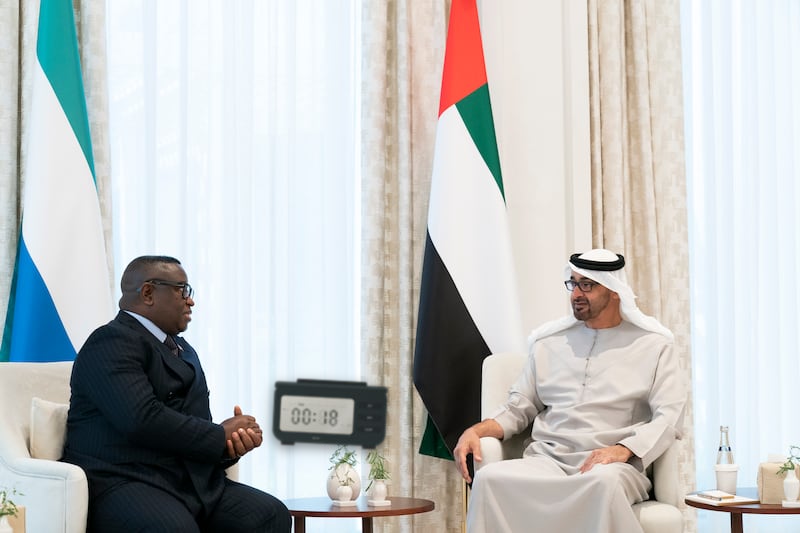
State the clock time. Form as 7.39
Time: 0.18
